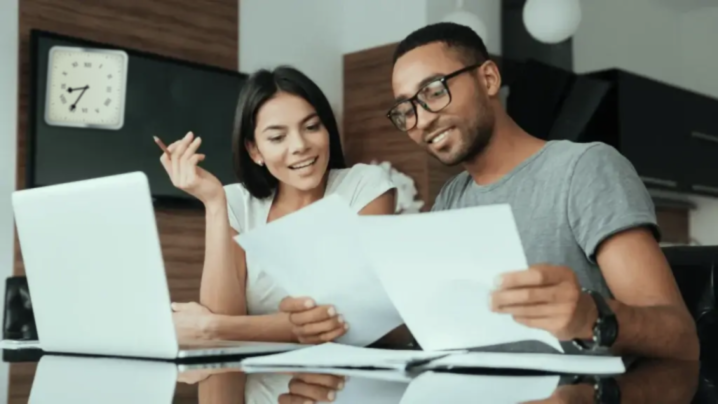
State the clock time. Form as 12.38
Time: 8.35
